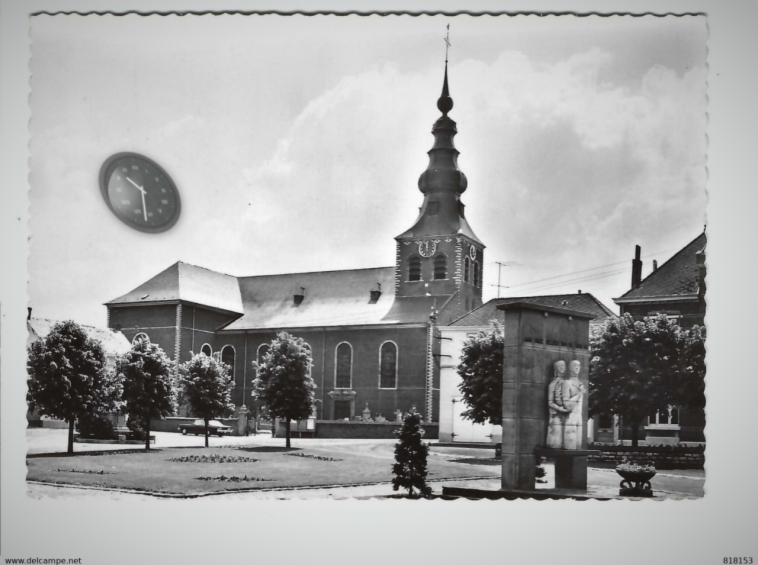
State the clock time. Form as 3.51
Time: 10.32
